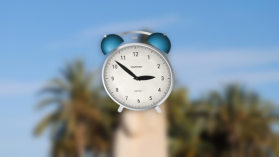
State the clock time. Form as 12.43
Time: 2.52
